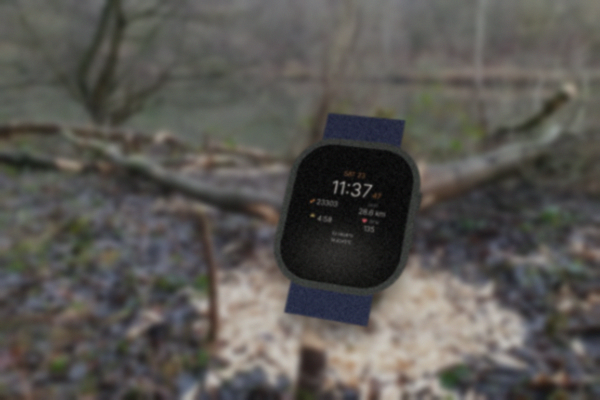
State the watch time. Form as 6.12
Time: 11.37
